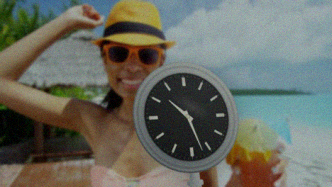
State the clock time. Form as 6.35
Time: 10.27
